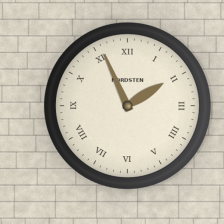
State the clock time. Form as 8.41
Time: 1.56
